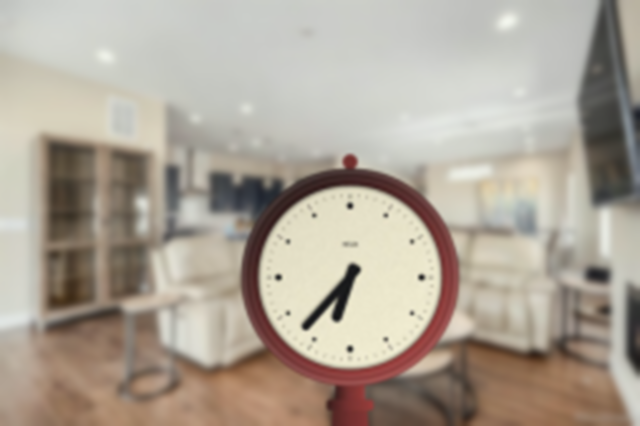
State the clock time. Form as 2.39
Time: 6.37
